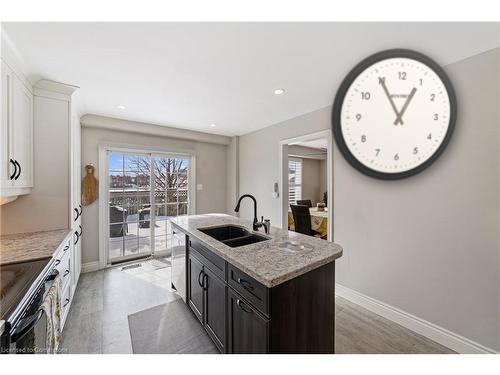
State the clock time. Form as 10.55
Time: 12.55
